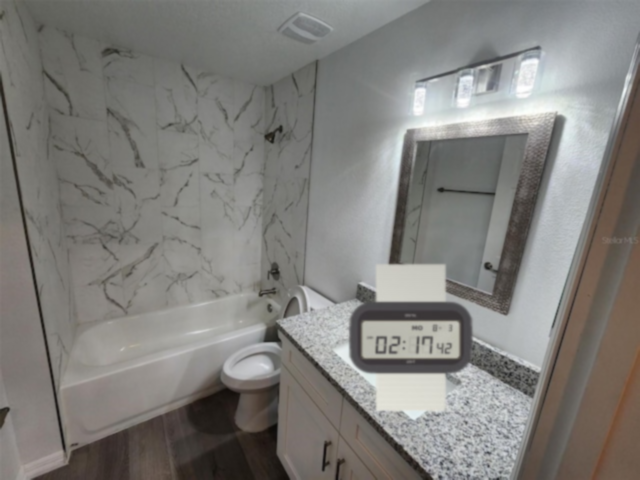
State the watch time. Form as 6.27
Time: 2.17
